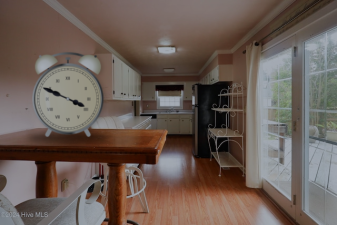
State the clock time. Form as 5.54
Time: 3.49
